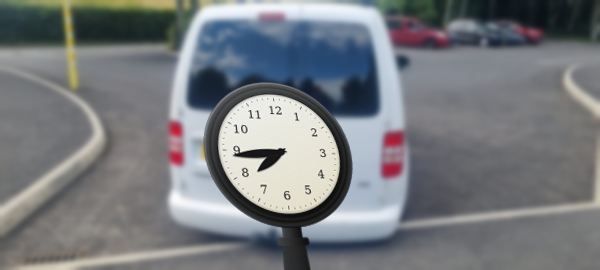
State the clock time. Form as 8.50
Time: 7.44
